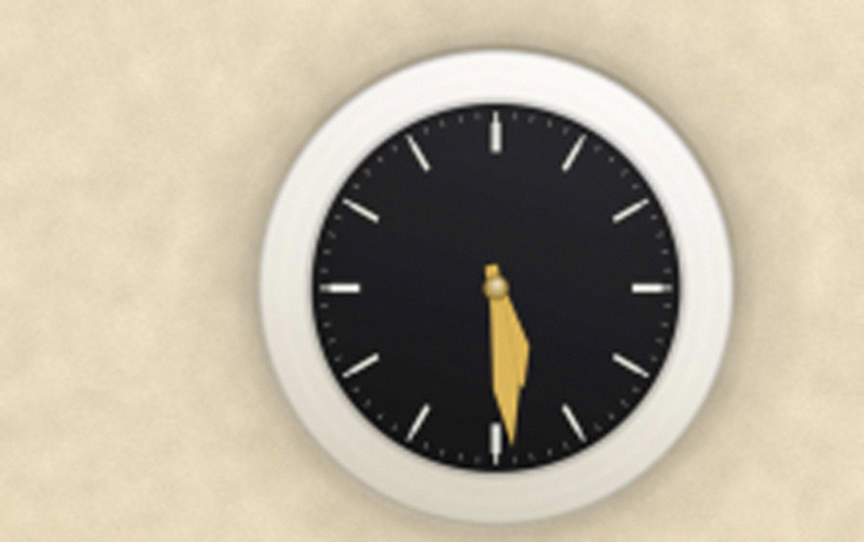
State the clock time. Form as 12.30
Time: 5.29
